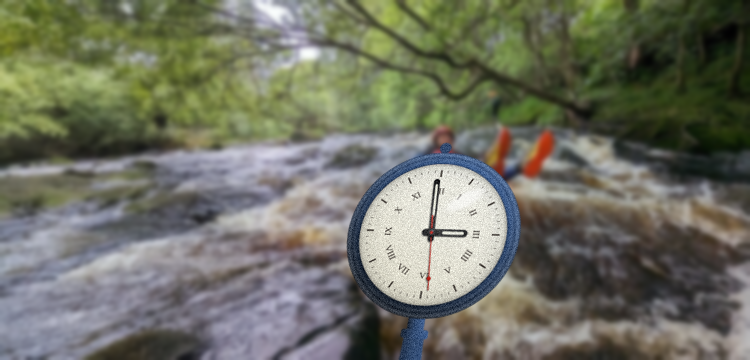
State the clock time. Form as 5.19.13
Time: 2.59.29
